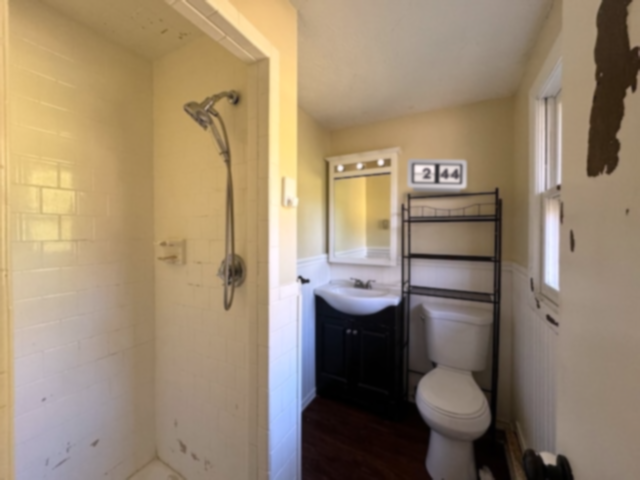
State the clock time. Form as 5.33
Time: 2.44
